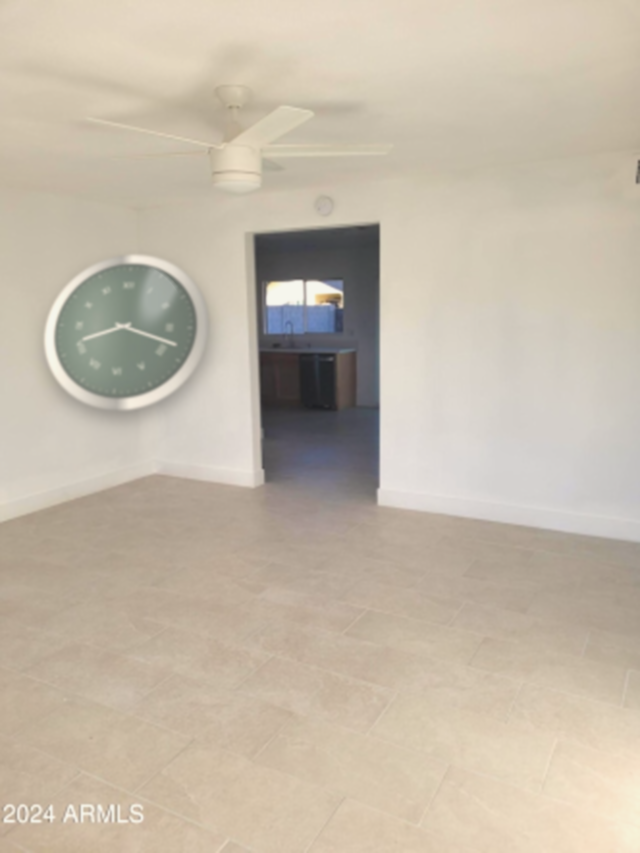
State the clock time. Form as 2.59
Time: 8.18
